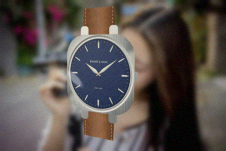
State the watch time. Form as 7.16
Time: 10.09
